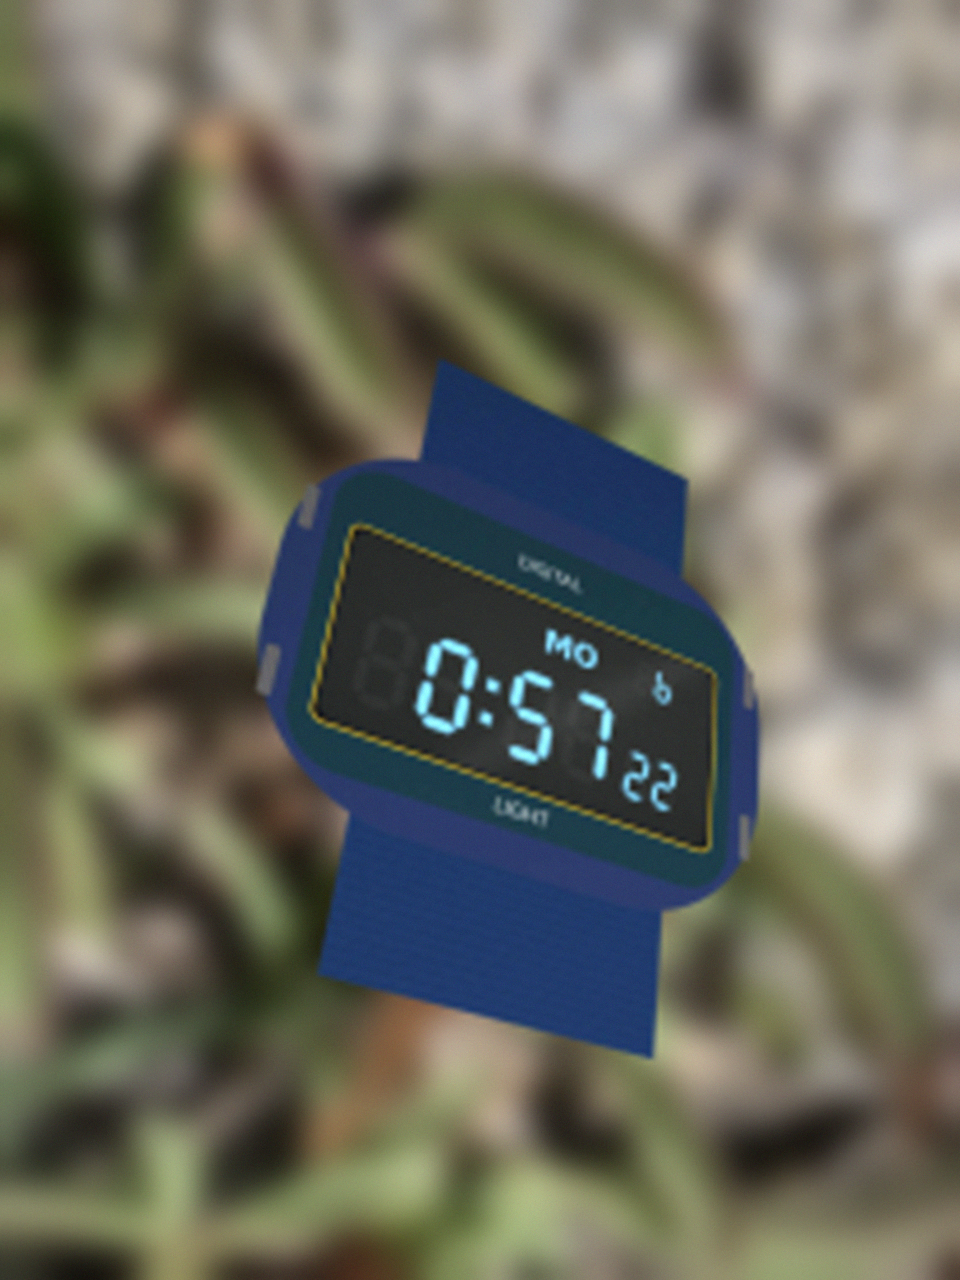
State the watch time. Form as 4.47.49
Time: 0.57.22
